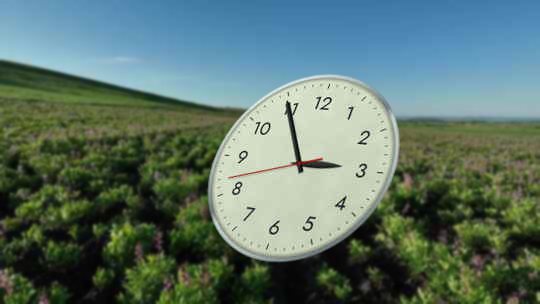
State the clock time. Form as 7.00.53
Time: 2.54.42
